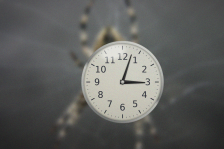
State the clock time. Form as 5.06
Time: 3.03
